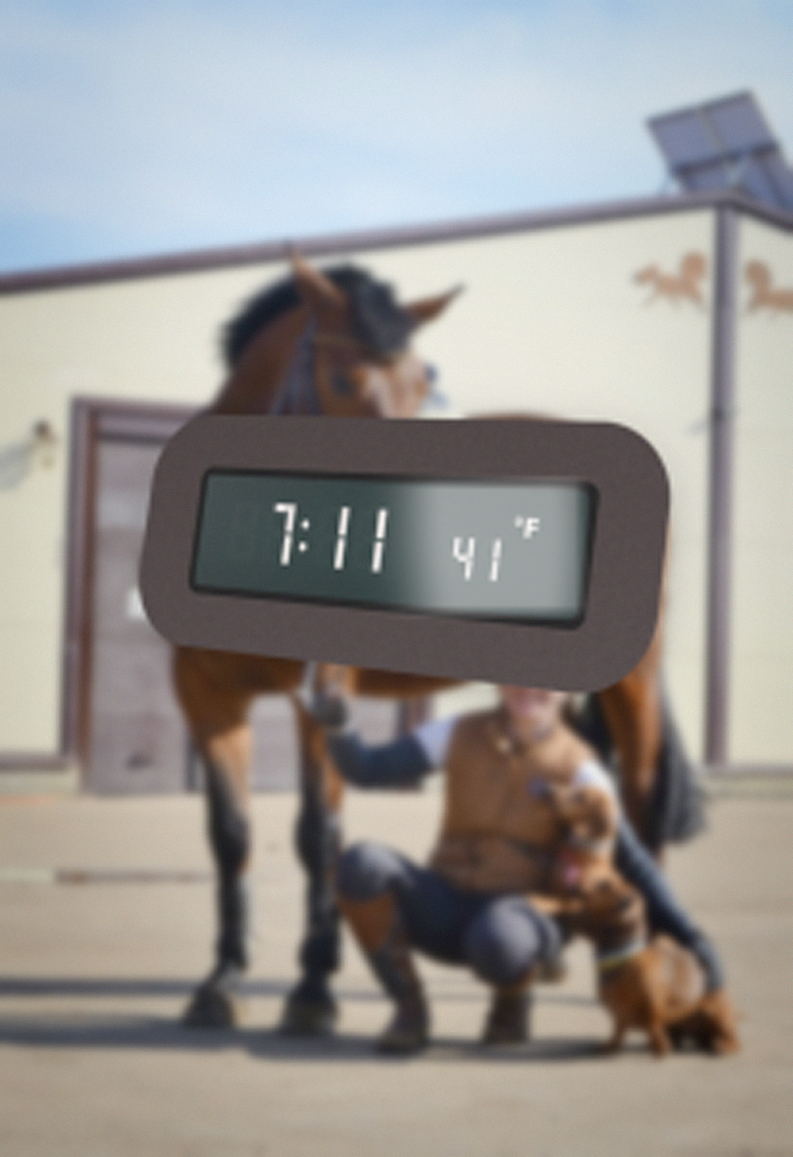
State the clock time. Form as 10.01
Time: 7.11
